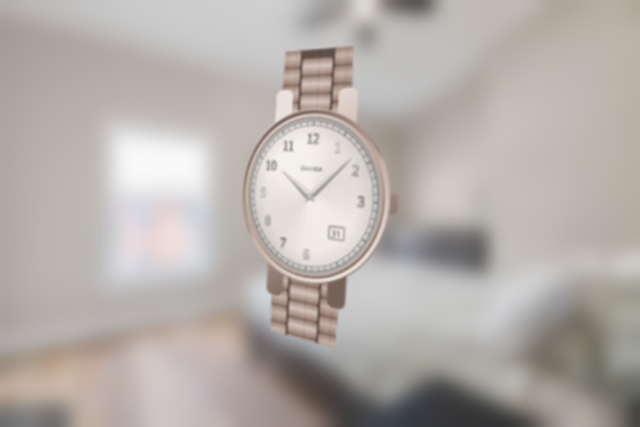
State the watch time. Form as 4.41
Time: 10.08
